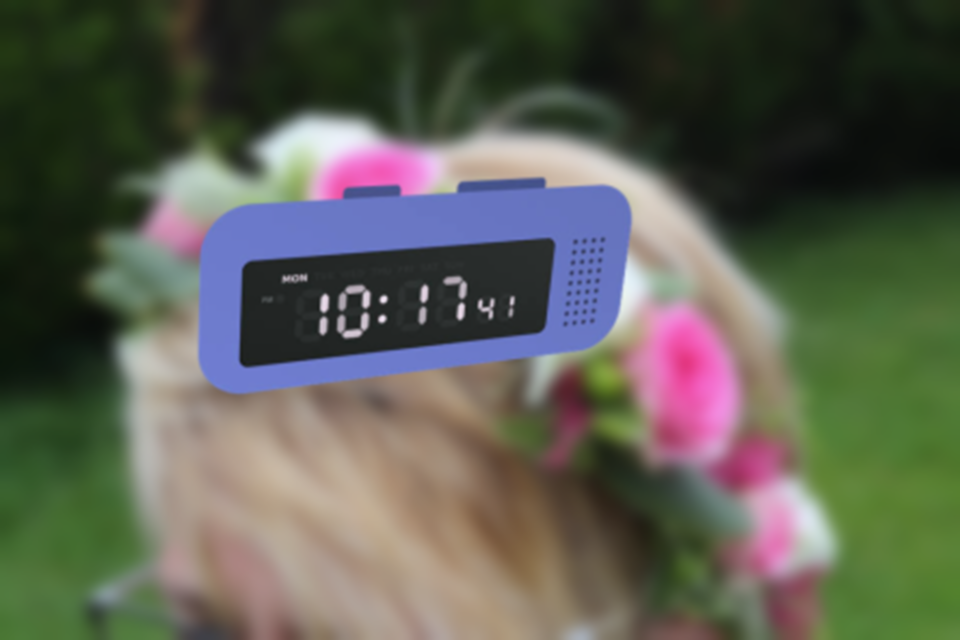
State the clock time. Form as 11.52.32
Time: 10.17.41
